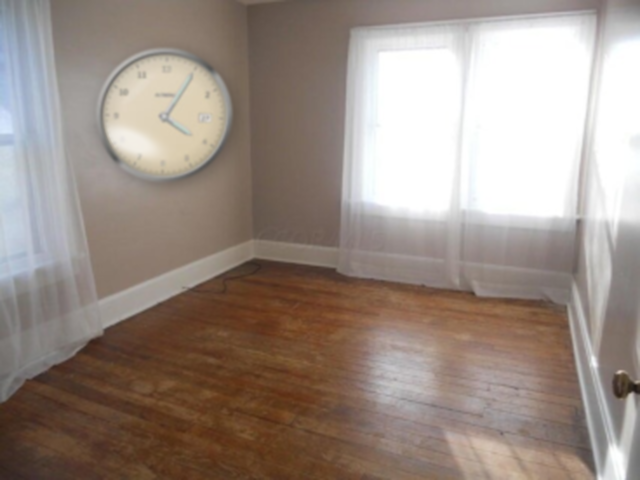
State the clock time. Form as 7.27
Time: 4.05
